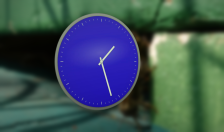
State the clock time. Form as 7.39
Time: 1.27
